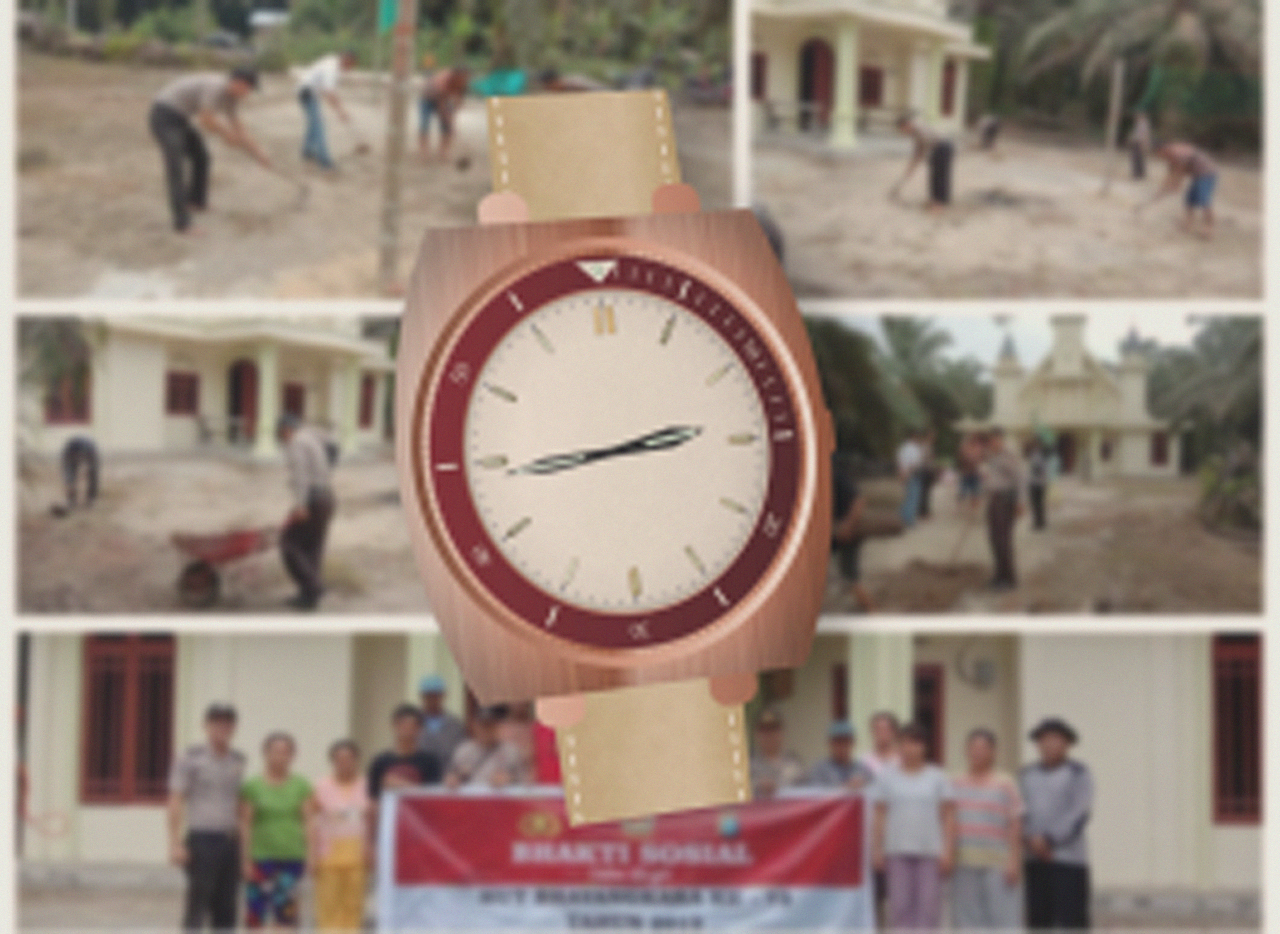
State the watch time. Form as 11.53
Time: 2.44
